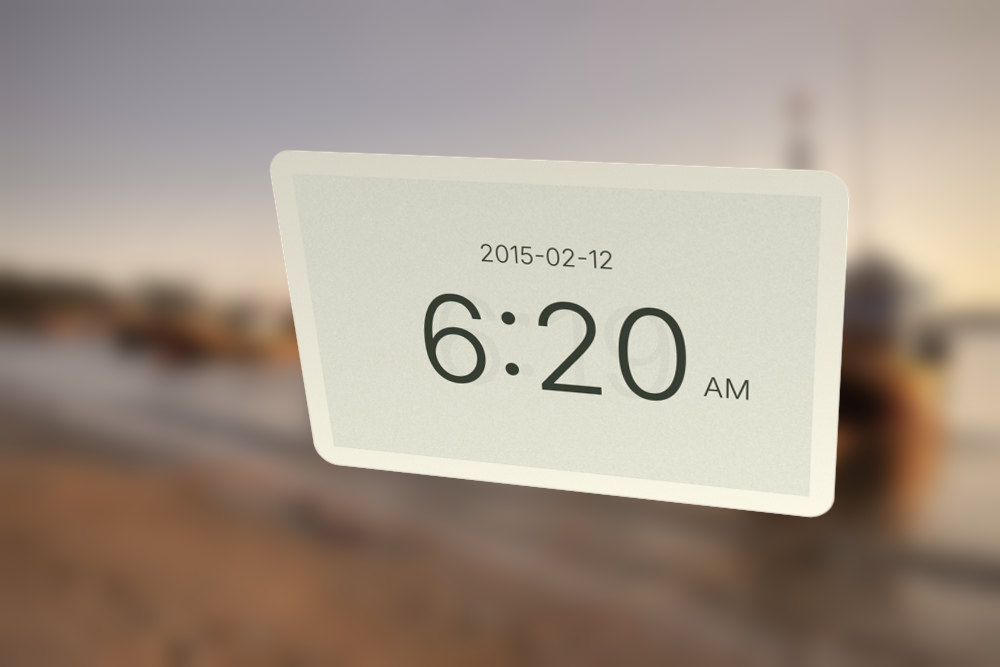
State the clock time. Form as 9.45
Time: 6.20
